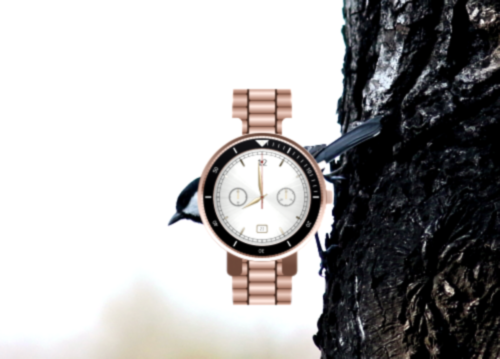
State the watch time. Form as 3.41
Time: 7.59
